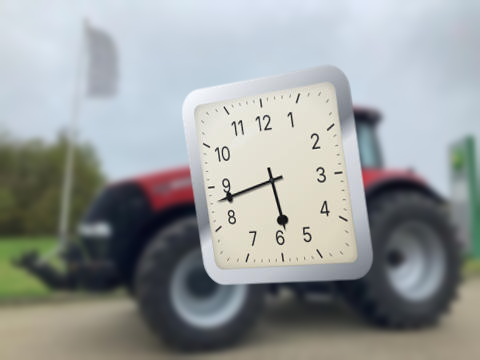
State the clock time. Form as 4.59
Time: 5.43
